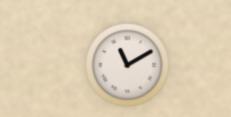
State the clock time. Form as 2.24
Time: 11.10
